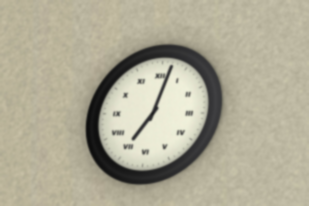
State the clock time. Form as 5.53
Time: 7.02
